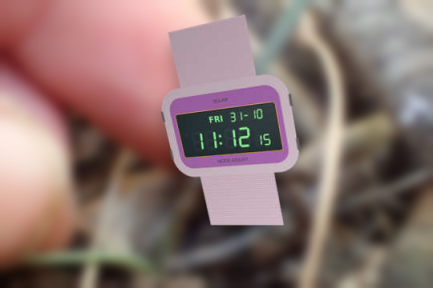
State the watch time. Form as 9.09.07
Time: 11.12.15
